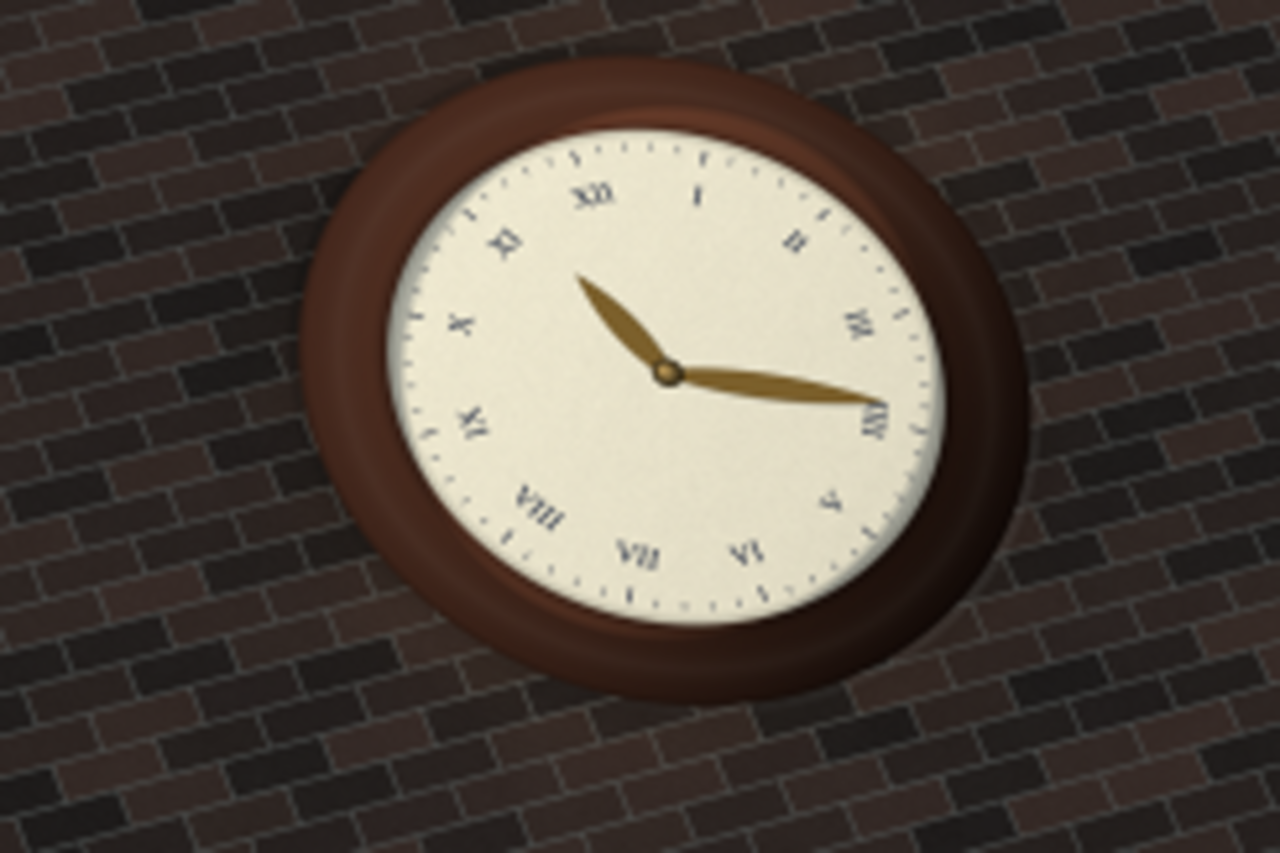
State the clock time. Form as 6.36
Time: 11.19
